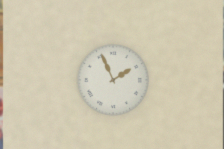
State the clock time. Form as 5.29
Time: 1.56
